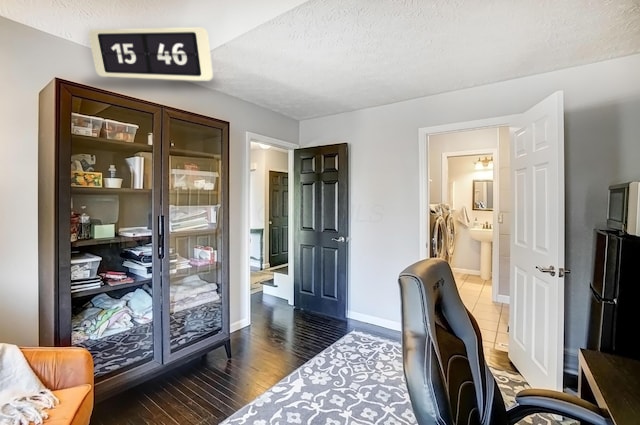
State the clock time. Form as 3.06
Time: 15.46
